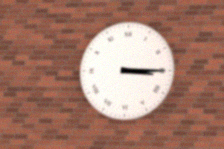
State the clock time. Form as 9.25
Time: 3.15
